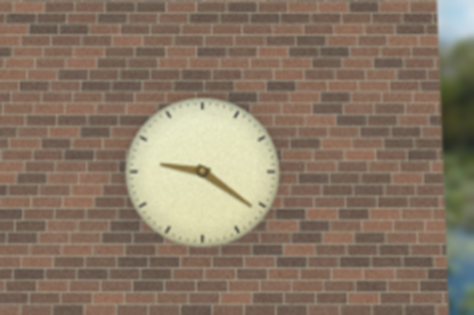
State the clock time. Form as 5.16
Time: 9.21
